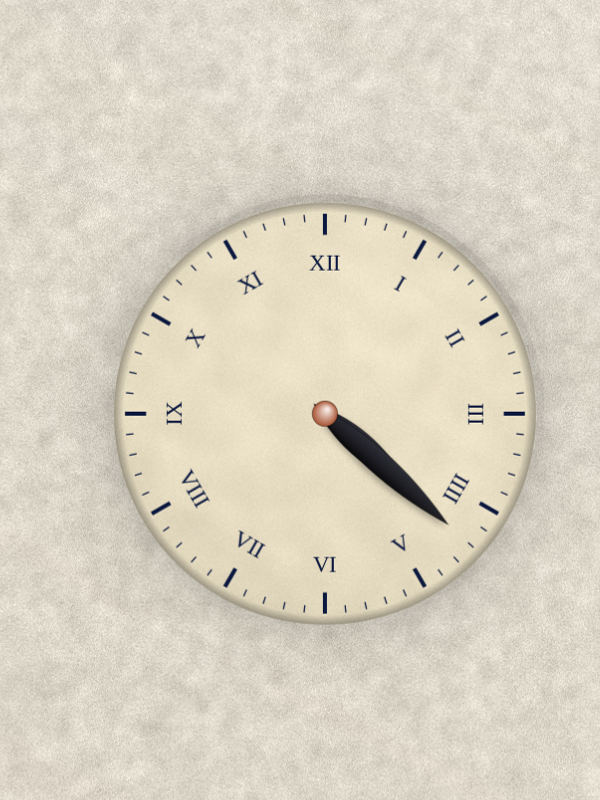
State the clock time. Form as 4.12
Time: 4.22
